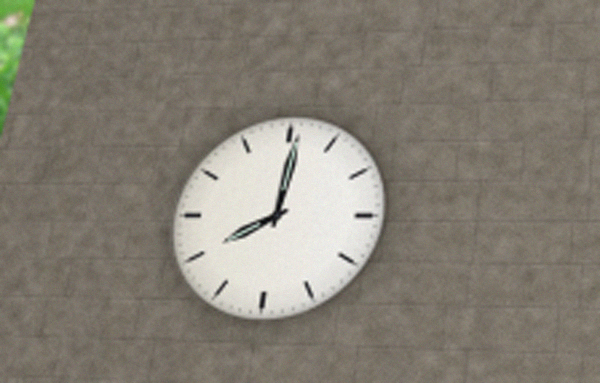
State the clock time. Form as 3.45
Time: 8.01
